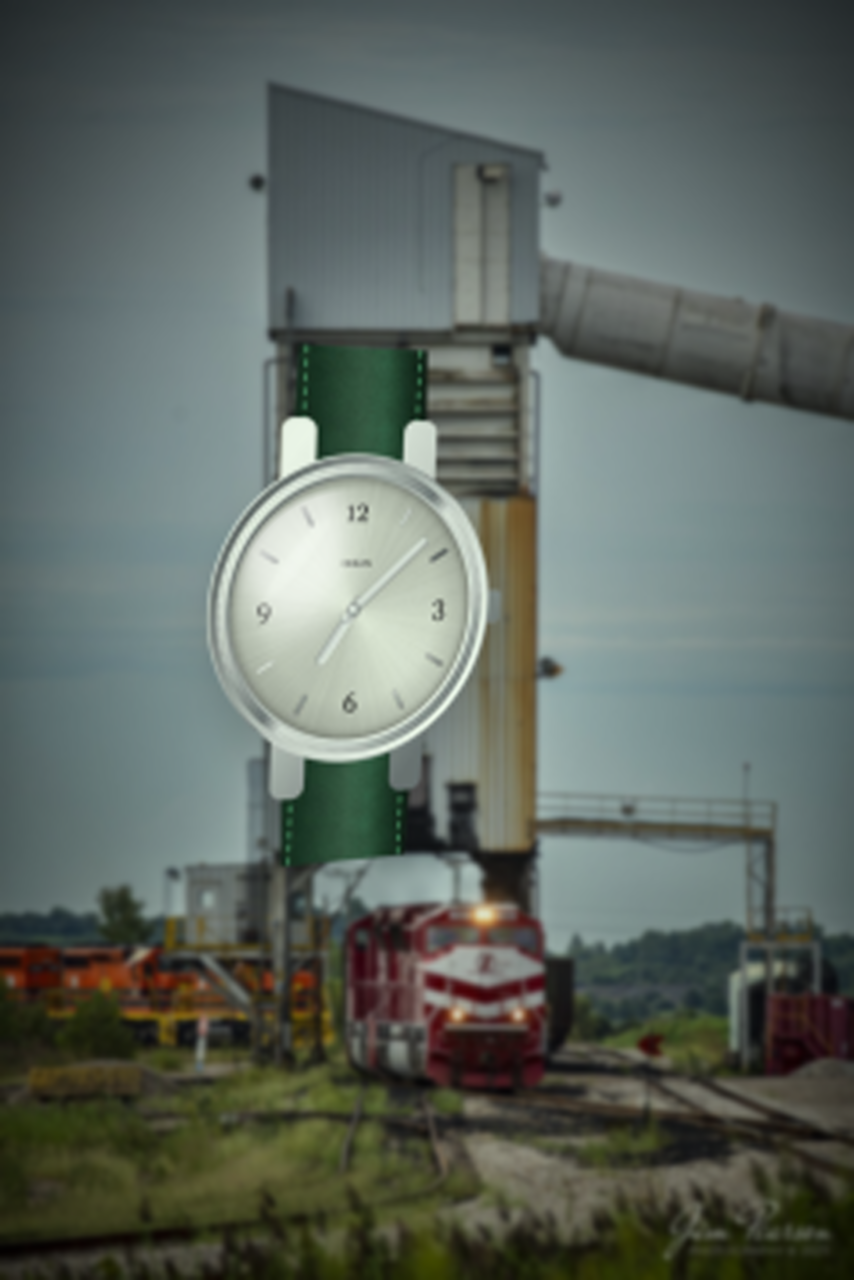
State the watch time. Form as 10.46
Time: 7.08
